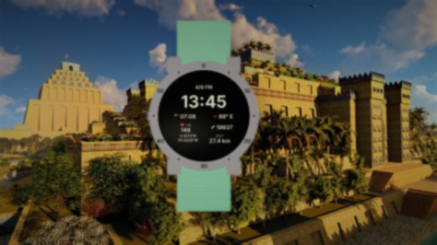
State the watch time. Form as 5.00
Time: 13.45
